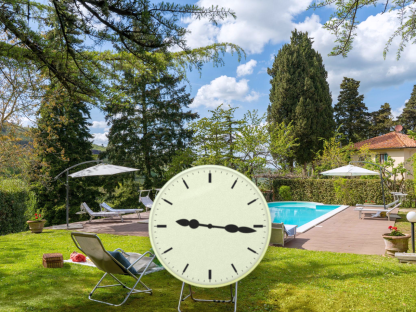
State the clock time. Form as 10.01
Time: 9.16
